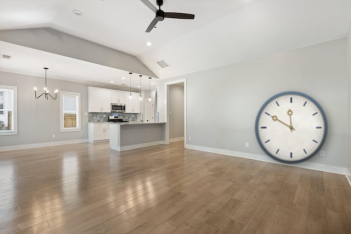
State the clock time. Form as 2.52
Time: 11.50
